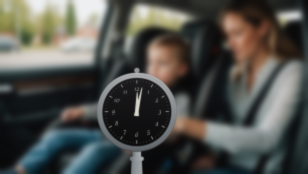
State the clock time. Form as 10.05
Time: 12.02
